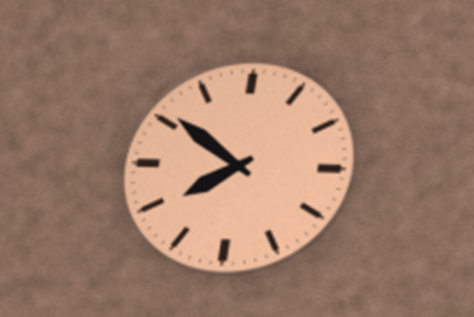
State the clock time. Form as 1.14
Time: 7.51
